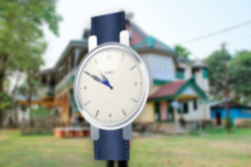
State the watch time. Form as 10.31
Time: 10.50
